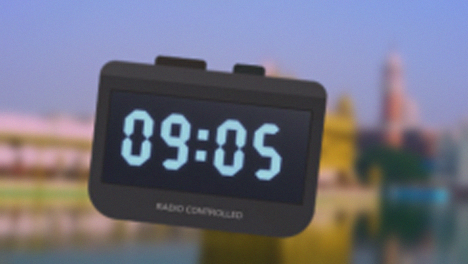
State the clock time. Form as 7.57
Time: 9.05
